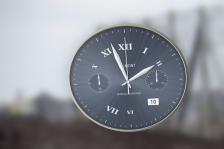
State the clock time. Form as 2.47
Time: 1.57
